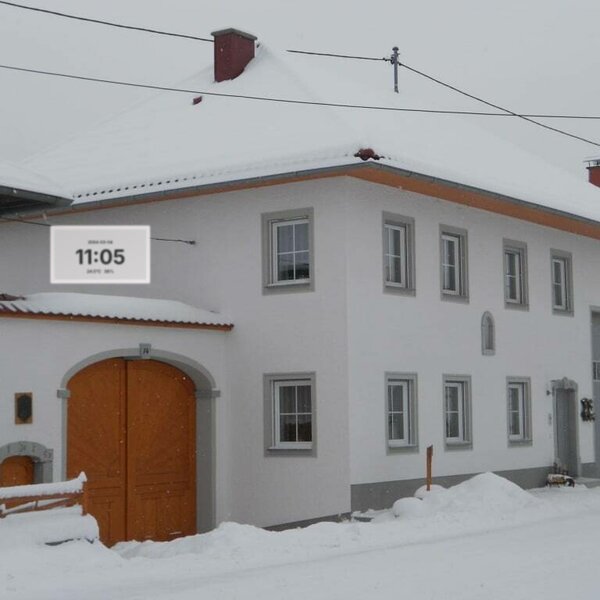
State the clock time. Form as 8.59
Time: 11.05
